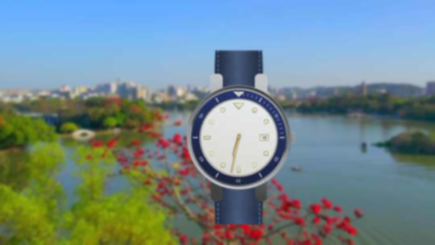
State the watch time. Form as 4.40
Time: 6.32
